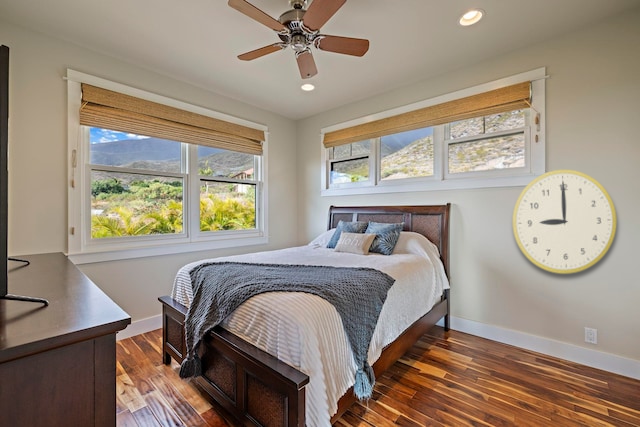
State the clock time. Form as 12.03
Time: 9.00
